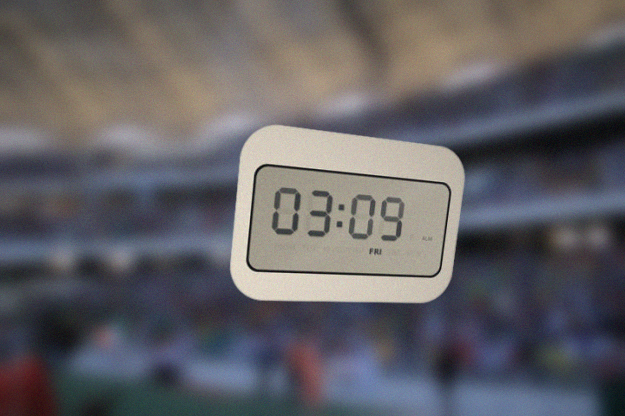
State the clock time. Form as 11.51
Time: 3.09
